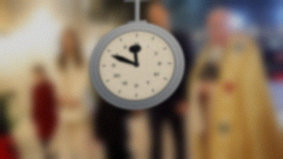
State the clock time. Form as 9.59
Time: 11.49
